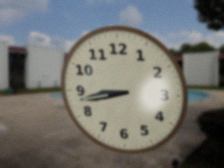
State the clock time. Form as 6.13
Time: 8.43
